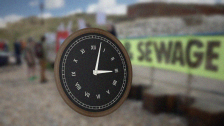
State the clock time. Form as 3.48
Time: 3.03
